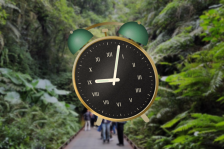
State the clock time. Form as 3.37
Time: 9.03
